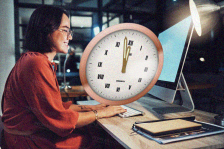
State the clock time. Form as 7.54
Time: 11.58
